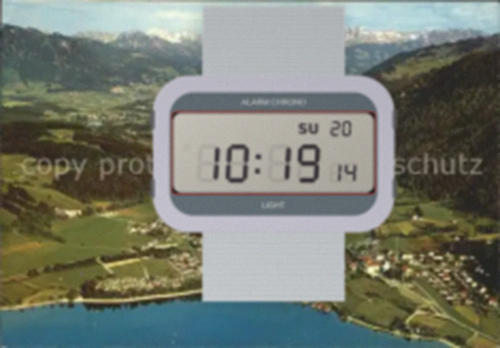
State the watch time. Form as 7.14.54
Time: 10.19.14
